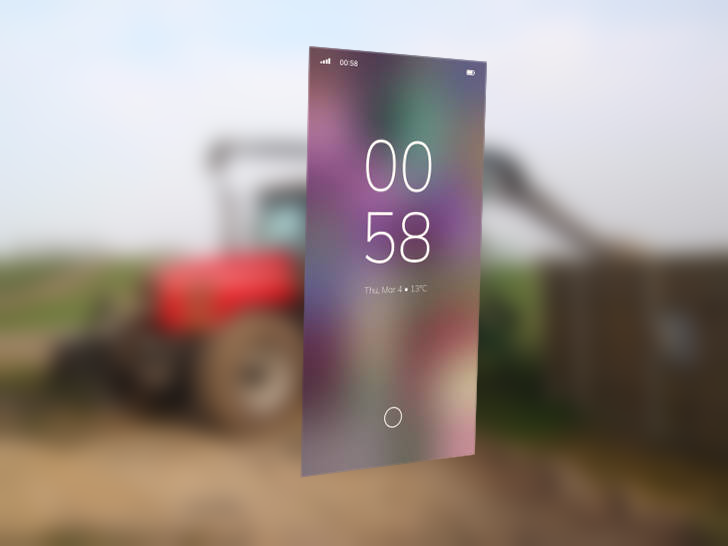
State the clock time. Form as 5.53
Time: 0.58
